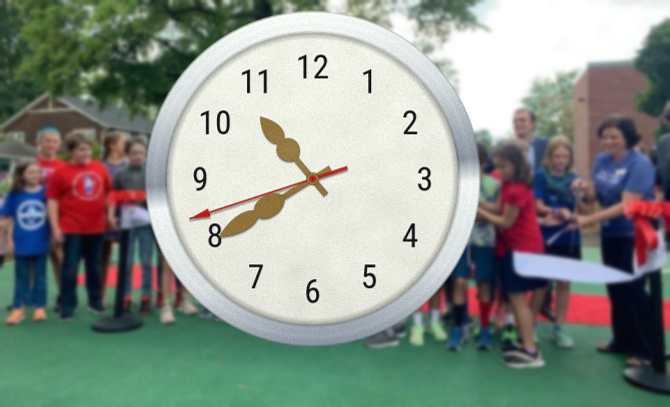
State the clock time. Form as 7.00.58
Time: 10.39.42
